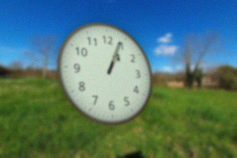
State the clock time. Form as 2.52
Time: 1.04
